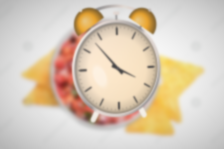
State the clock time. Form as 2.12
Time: 3.53
